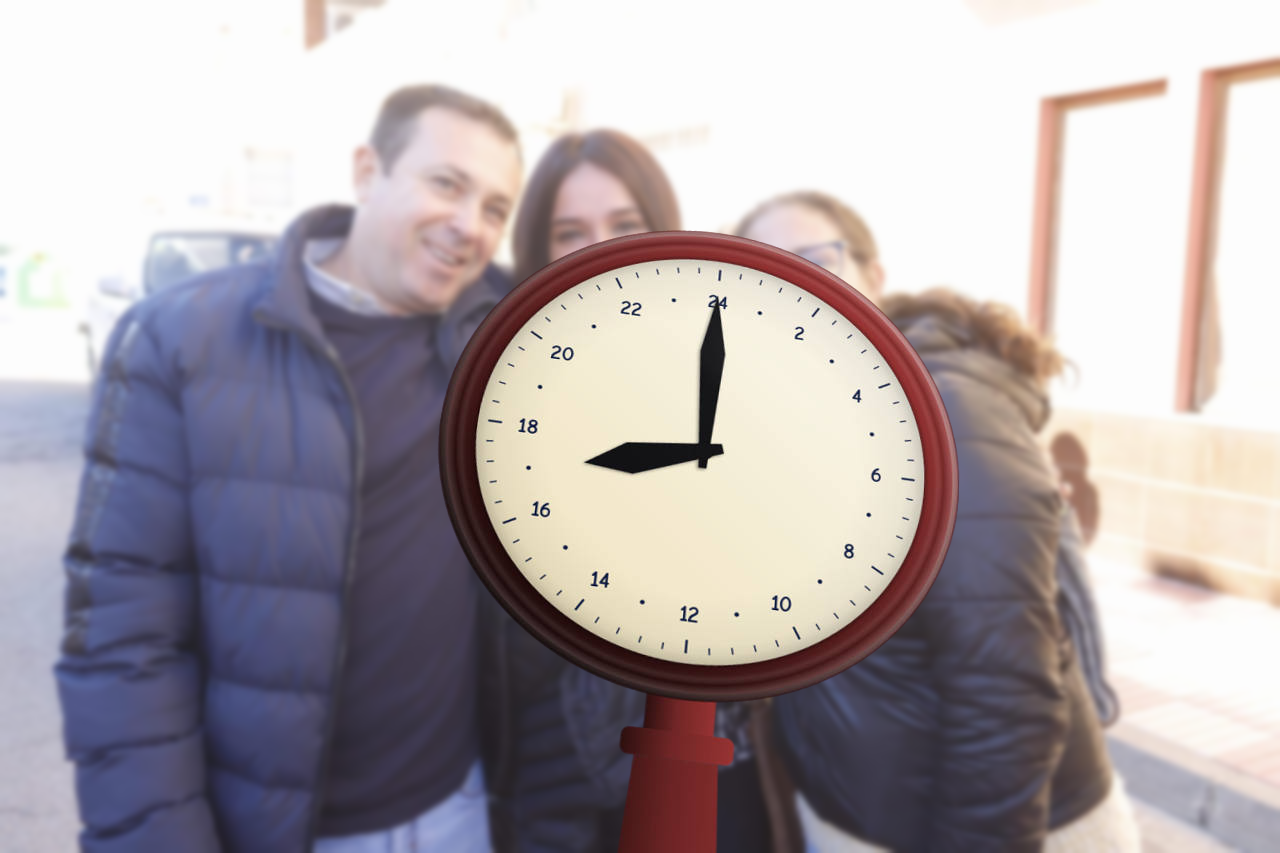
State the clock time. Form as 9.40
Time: 17.00
